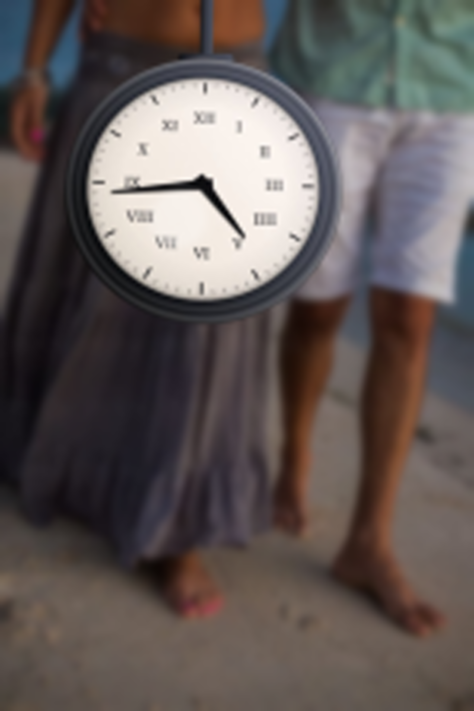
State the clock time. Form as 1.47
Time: 4.44
